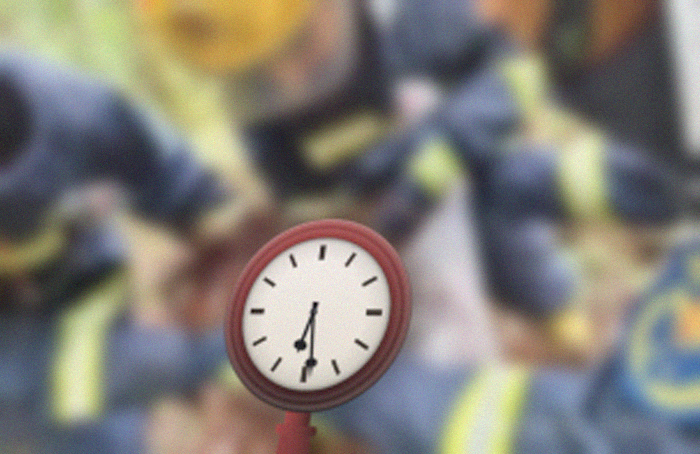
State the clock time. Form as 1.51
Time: 6.29
